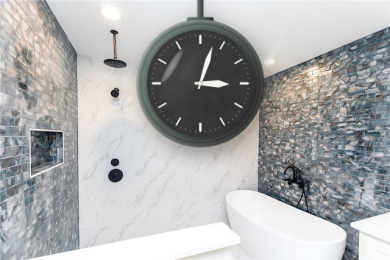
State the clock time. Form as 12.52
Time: 3.03
